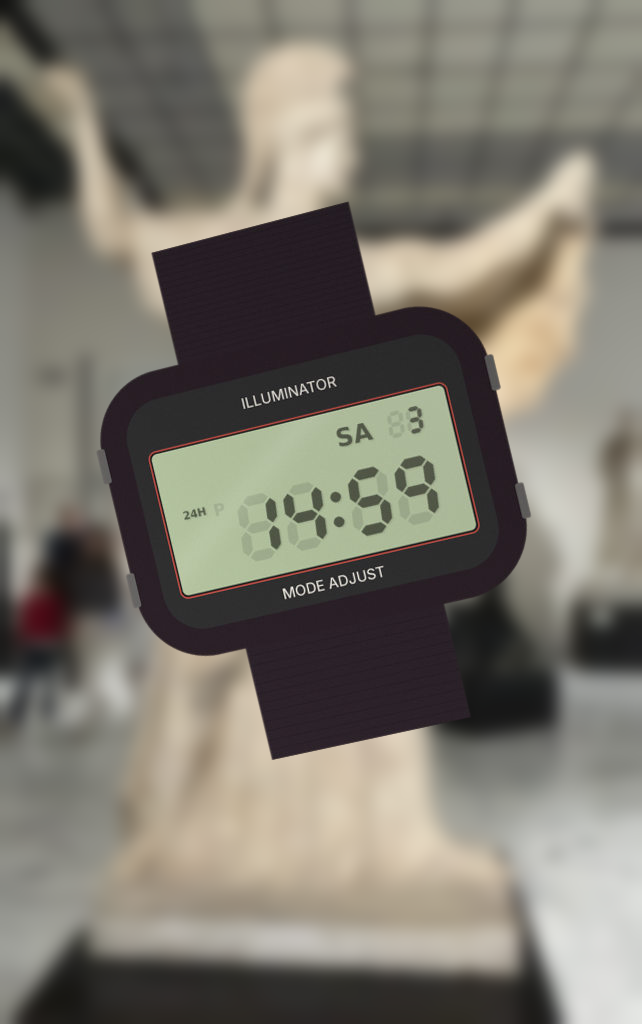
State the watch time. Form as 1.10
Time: 14.59
